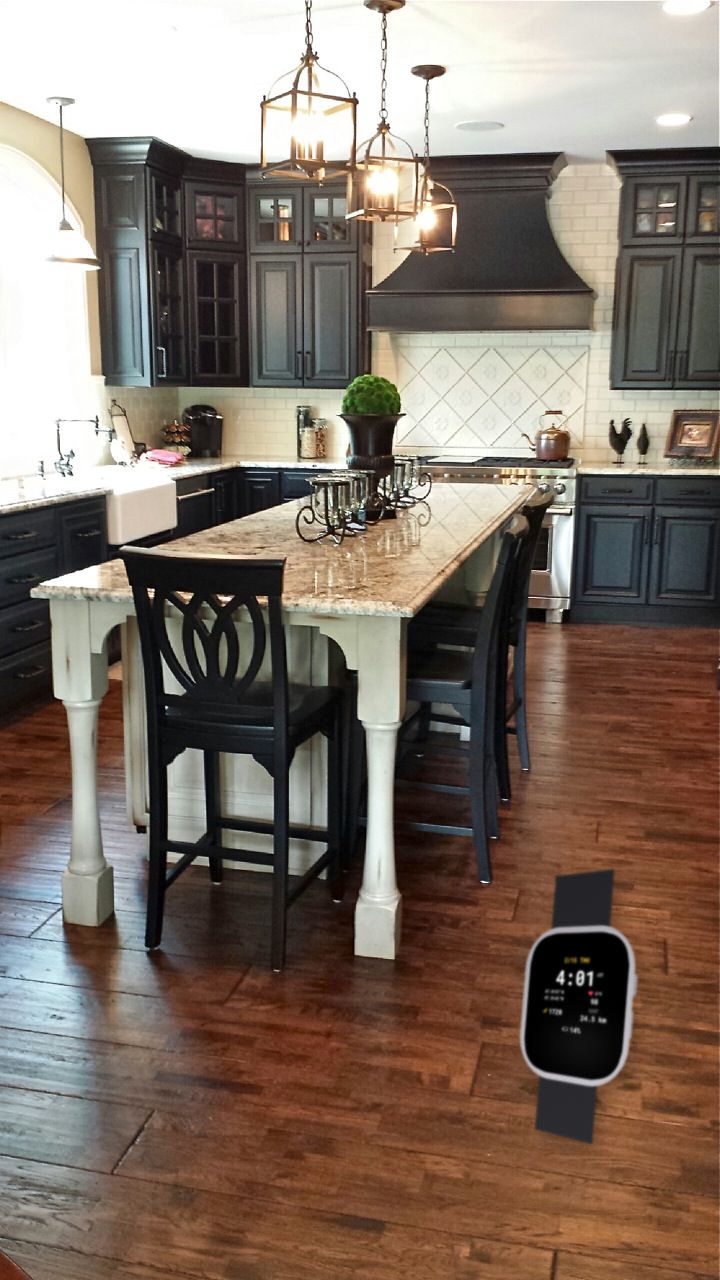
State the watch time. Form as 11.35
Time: 4.01
